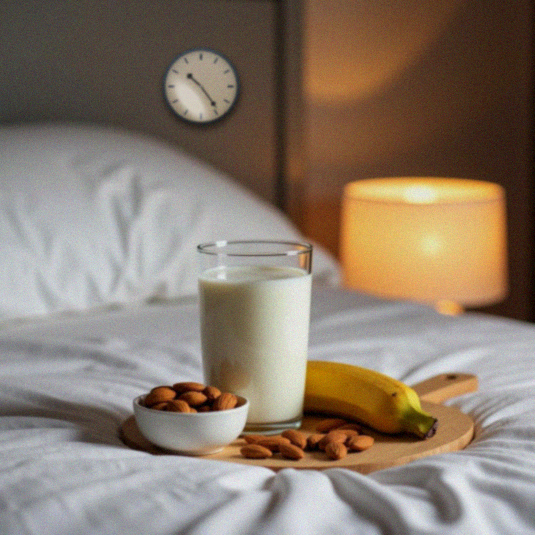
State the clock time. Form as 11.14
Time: 10.24
